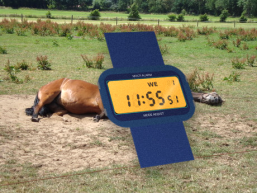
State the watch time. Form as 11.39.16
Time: 11.55.51
